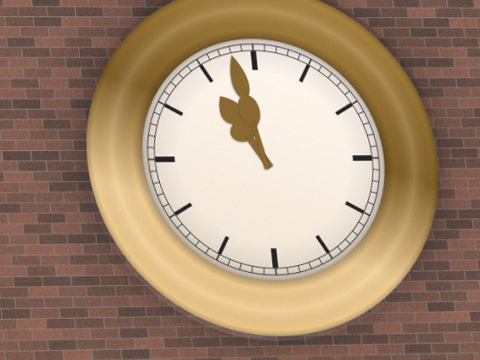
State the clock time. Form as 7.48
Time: 10.58
